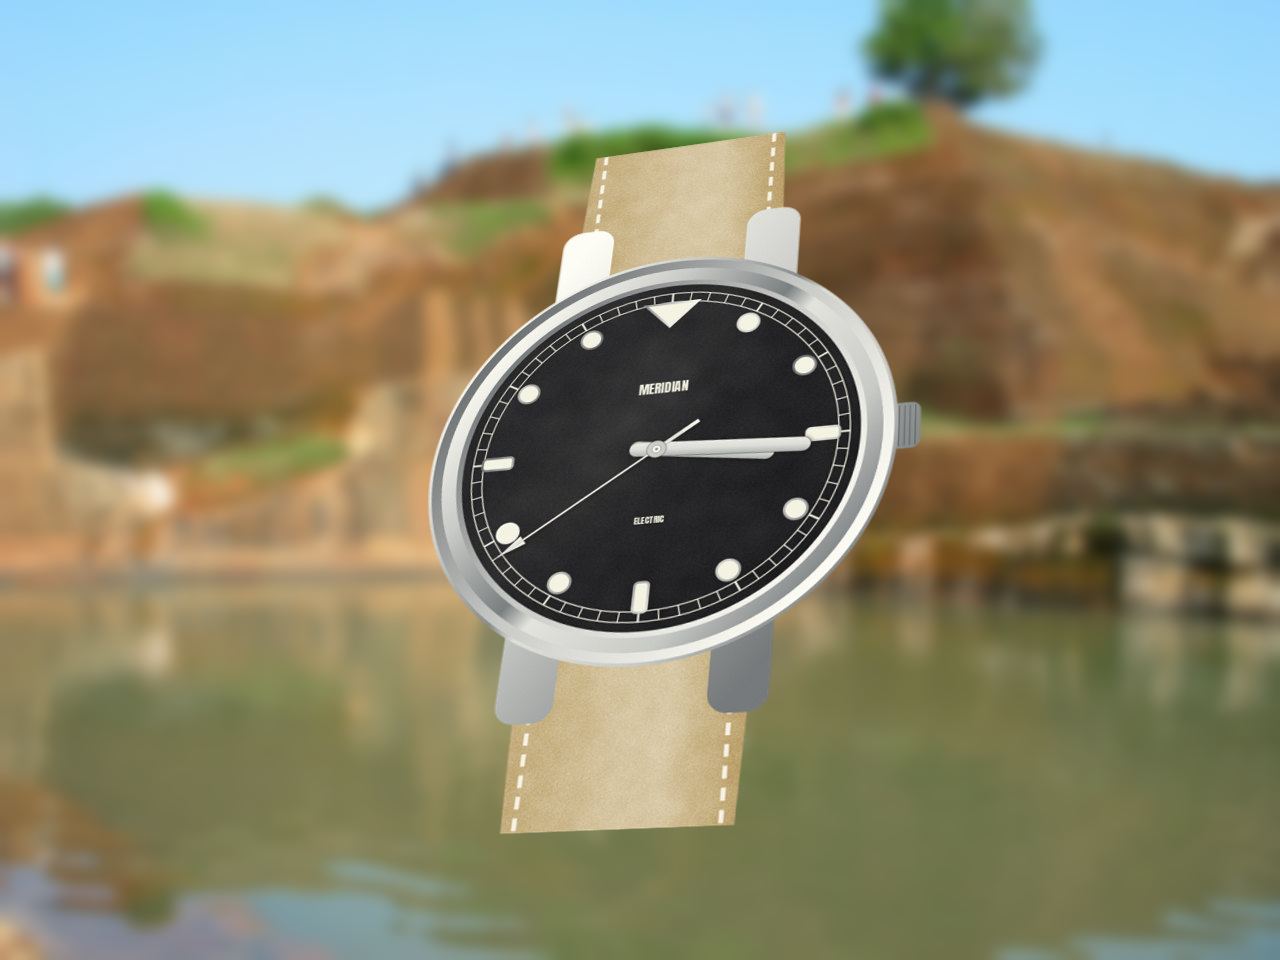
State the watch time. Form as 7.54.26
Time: 3.15.39
